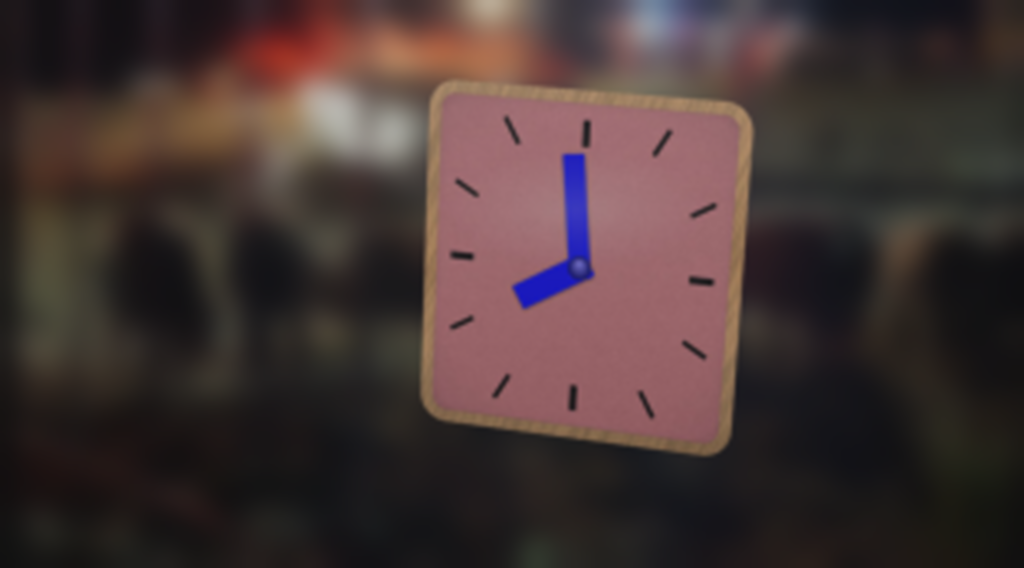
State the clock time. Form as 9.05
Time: 7.59
